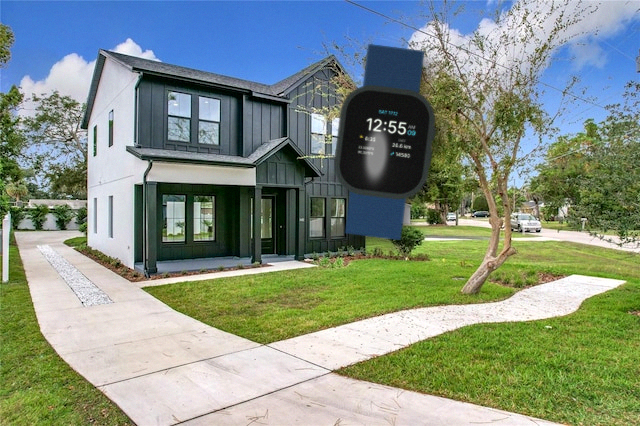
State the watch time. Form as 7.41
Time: 12.55
